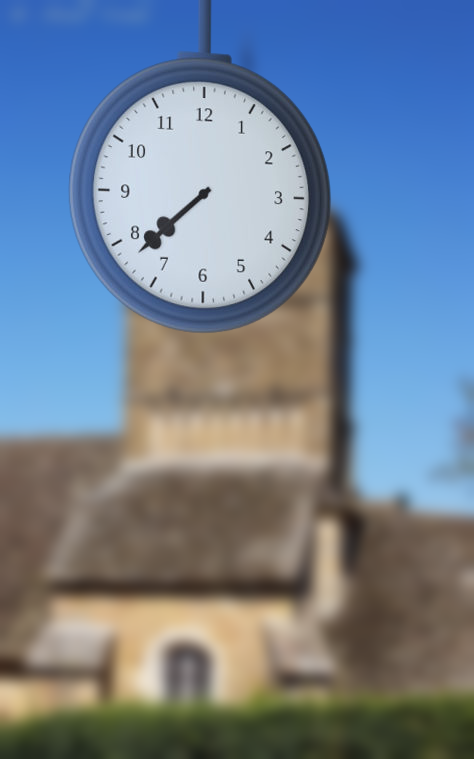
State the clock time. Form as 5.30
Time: 7.38
